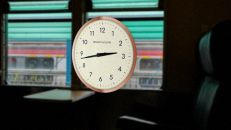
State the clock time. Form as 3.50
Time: 2.43
